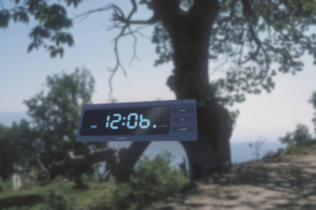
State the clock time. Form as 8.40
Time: 12.06
